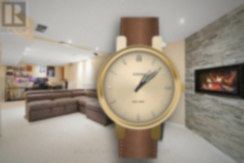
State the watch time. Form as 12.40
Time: 1.08
